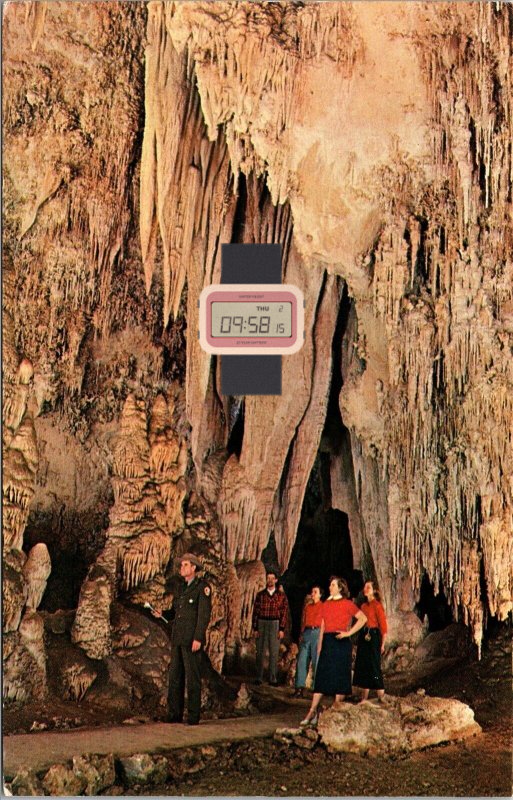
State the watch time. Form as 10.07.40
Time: 9.58.15
